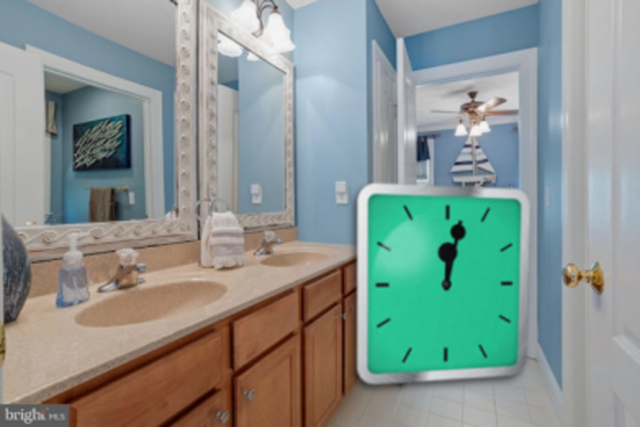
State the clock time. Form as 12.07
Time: 12.02
